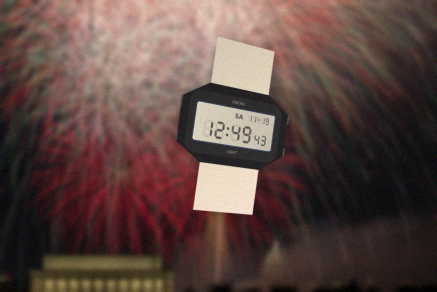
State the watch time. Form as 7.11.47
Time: 12.49.43
